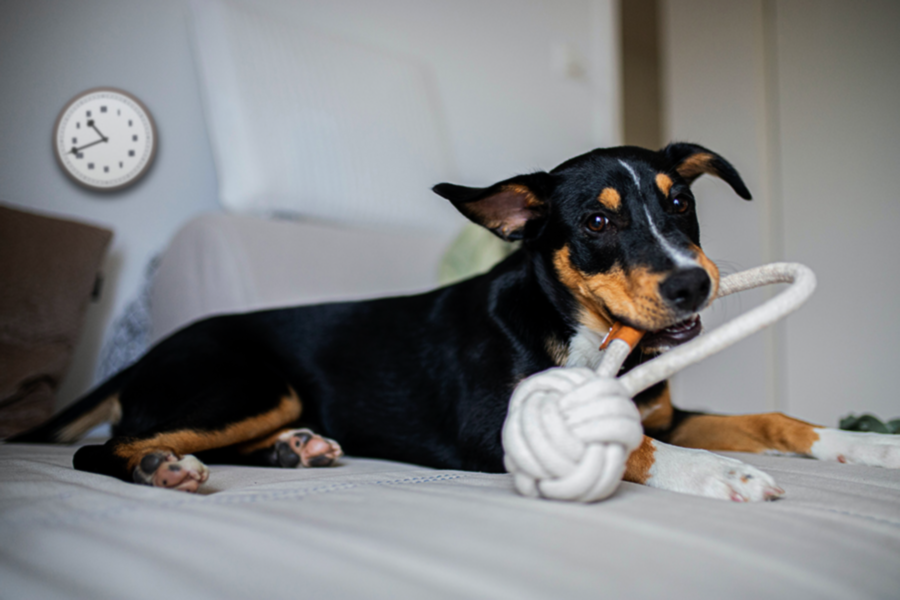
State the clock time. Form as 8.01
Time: 10.42
